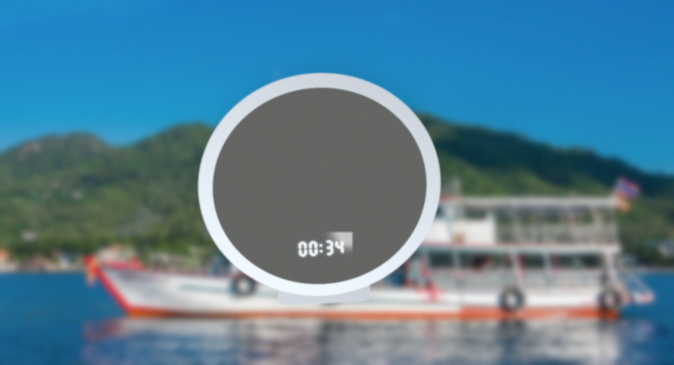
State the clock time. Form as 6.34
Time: 0.34
